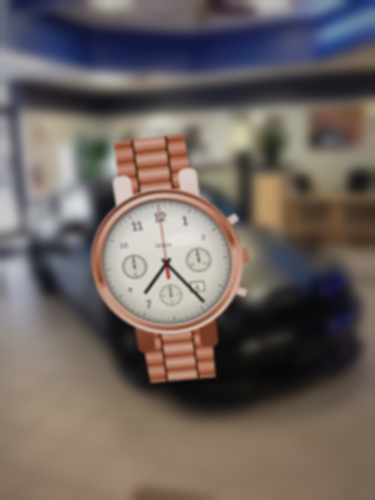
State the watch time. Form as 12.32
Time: 7.24
